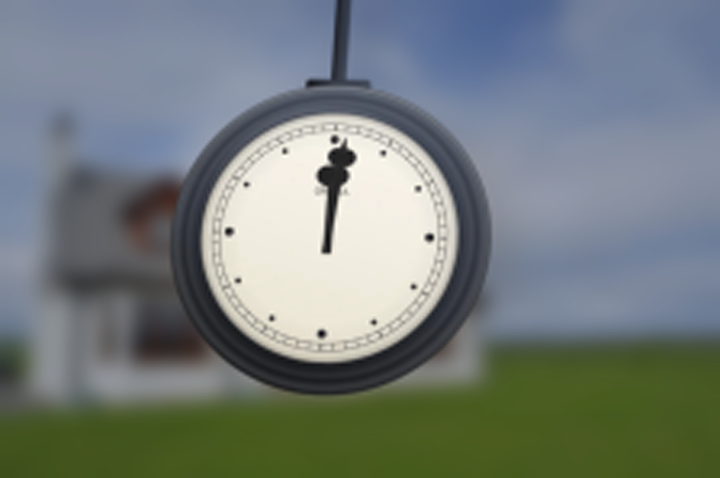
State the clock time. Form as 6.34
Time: 12.01
